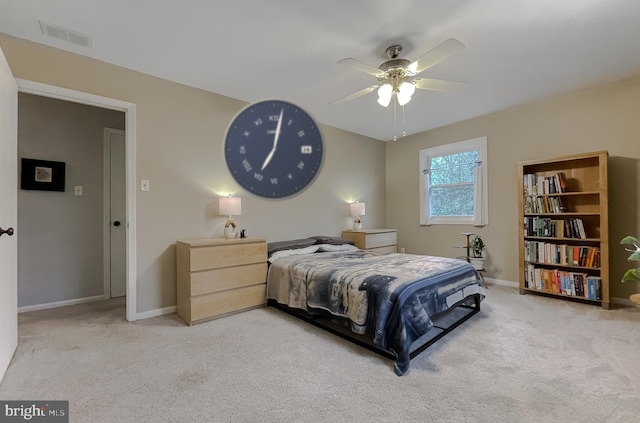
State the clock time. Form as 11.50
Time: 7.02
